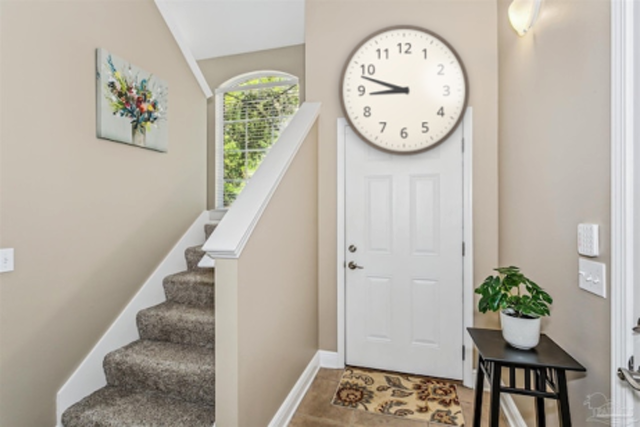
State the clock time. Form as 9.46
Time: 8.48
